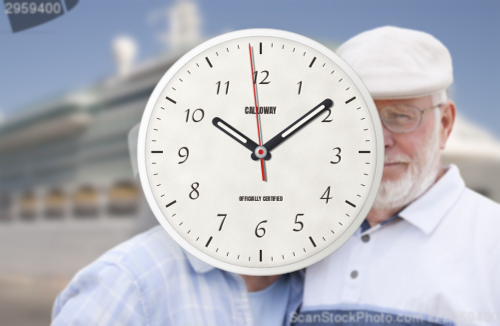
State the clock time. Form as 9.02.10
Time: 10.08.59
